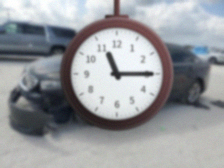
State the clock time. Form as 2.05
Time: 11.15
